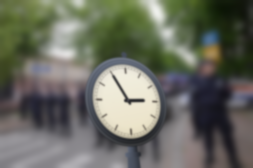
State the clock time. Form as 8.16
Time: 2.55
